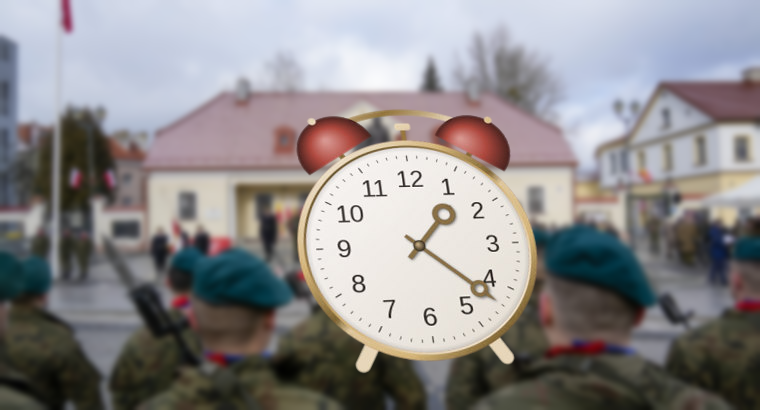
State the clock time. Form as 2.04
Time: 1.22
